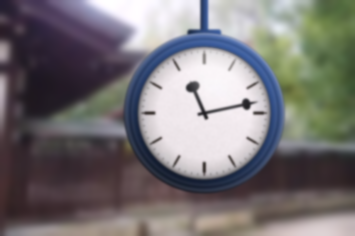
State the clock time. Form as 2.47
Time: 11.13
